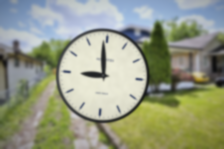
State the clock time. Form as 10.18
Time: 8.59
